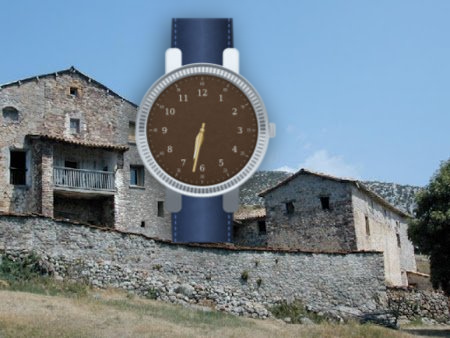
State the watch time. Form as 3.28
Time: 6.32
